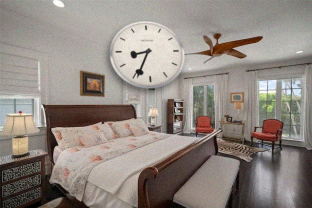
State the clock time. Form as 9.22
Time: 8.34
